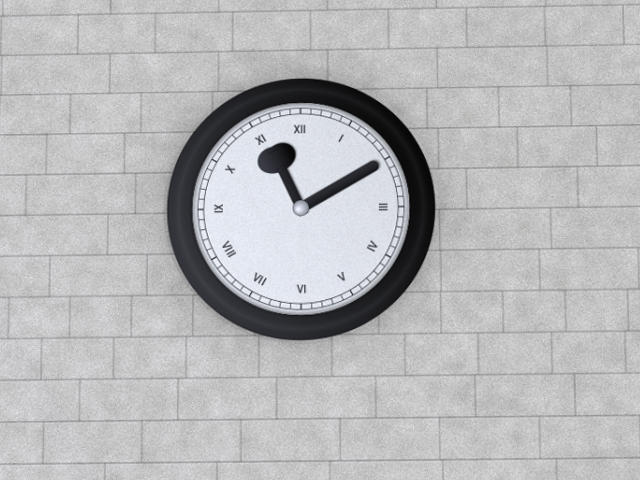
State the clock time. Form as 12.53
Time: 11.10
